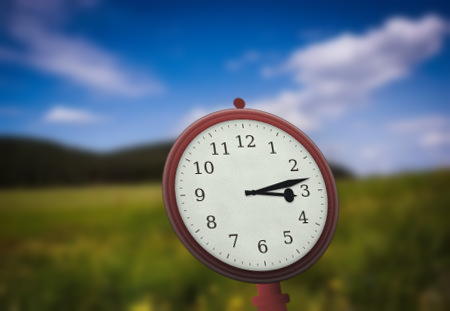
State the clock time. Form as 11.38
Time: 3.13
